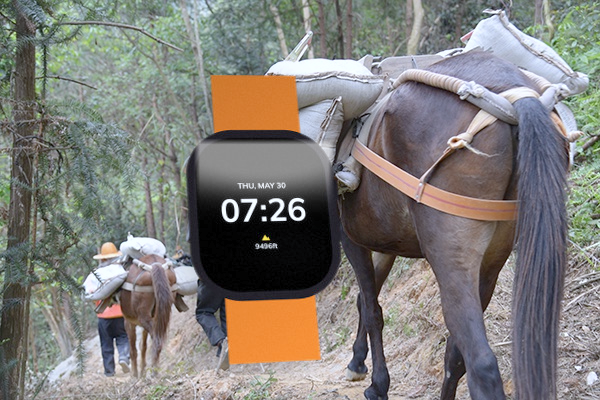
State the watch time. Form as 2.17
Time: 7.26
